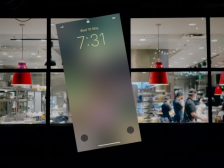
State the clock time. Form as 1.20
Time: 7.31
